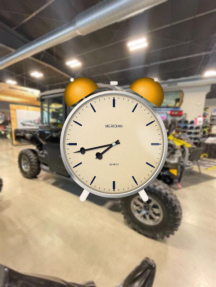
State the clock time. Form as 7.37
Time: 7.43
